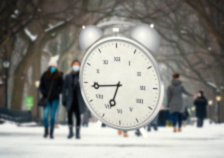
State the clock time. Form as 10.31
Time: 6.44
